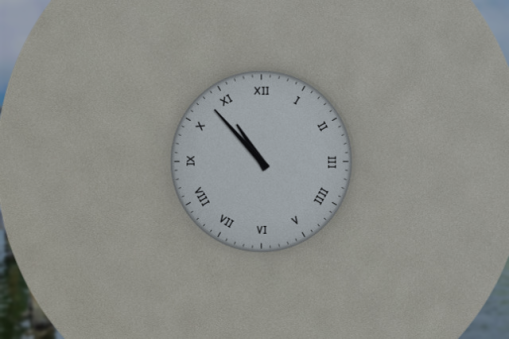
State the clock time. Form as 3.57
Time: 10.53
